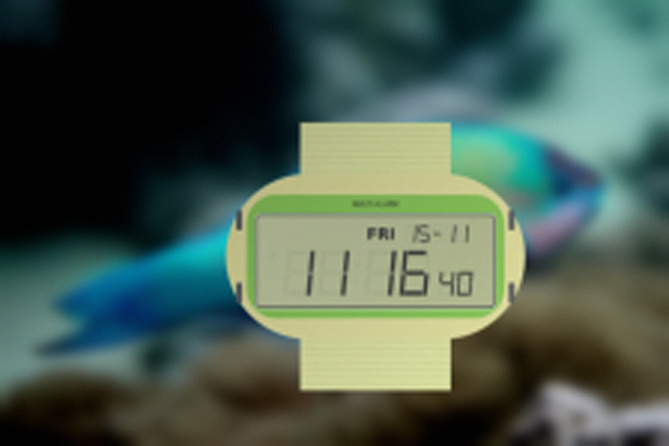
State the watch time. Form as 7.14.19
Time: 11.16.40
